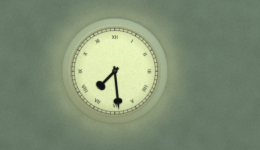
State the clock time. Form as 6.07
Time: 7.29
